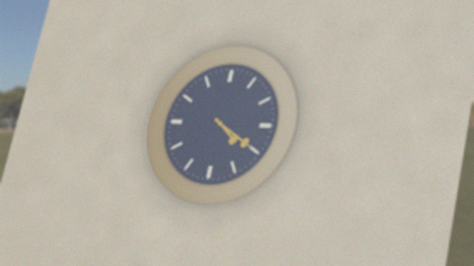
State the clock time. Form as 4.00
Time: 4.20
